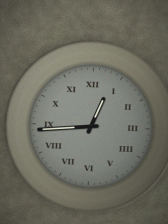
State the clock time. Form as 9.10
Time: 12.44
